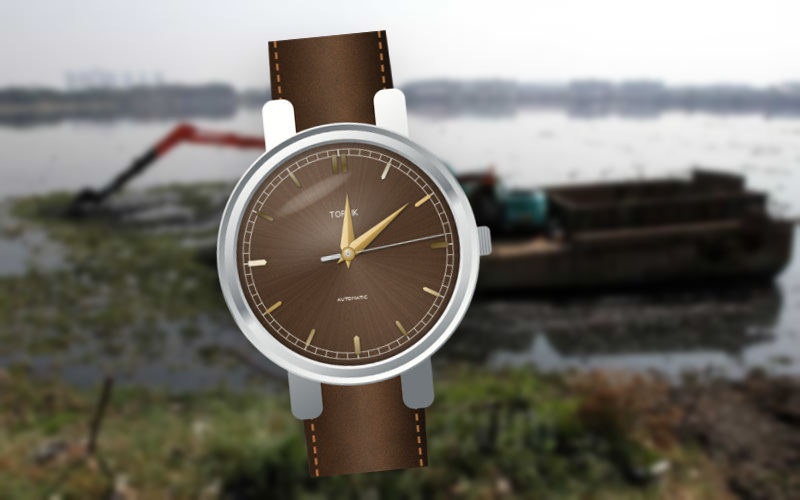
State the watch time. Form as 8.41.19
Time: 12.09.14
